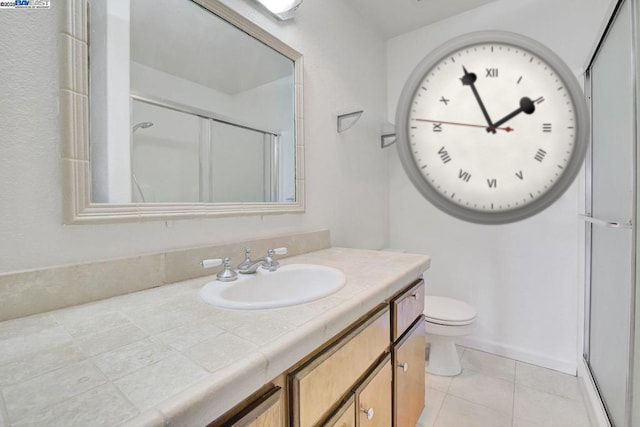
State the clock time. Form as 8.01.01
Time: 1.55.46
